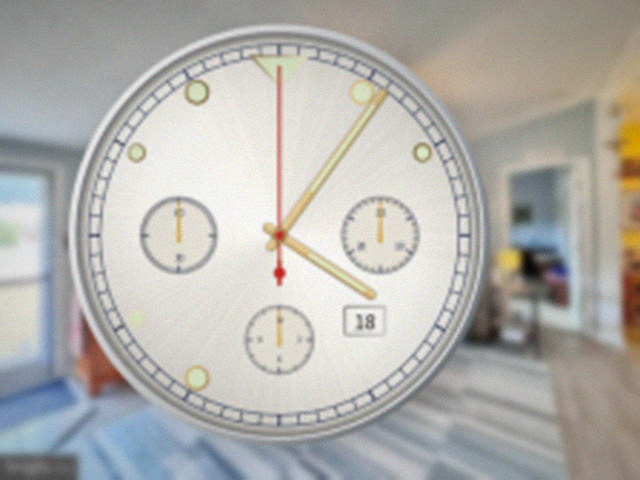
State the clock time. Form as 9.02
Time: 4.06
